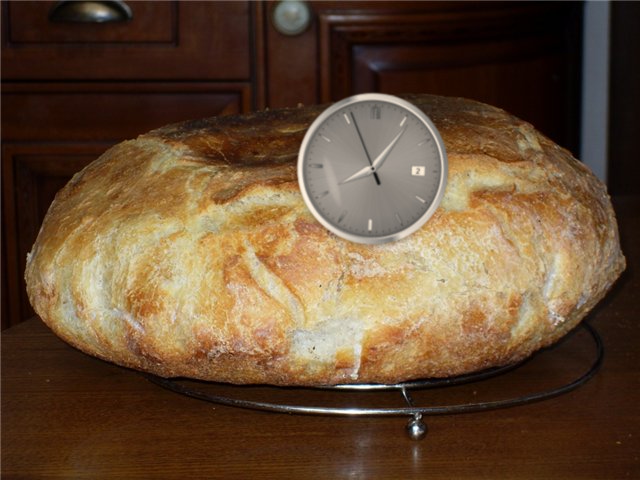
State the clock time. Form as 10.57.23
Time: 8.05.56
